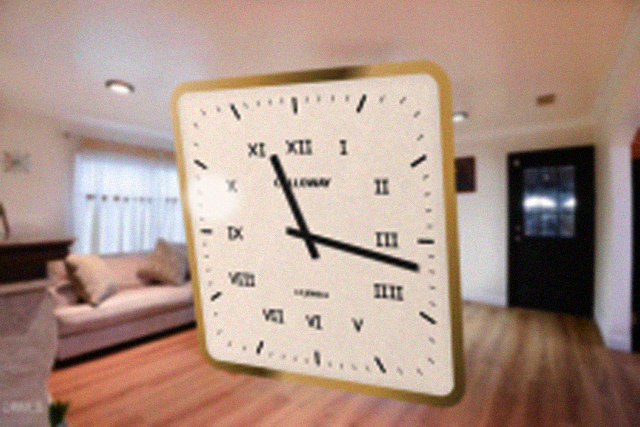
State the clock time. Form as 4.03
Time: 11.17
